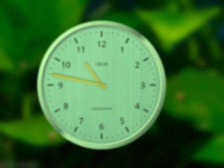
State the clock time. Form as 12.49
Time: 10.47
